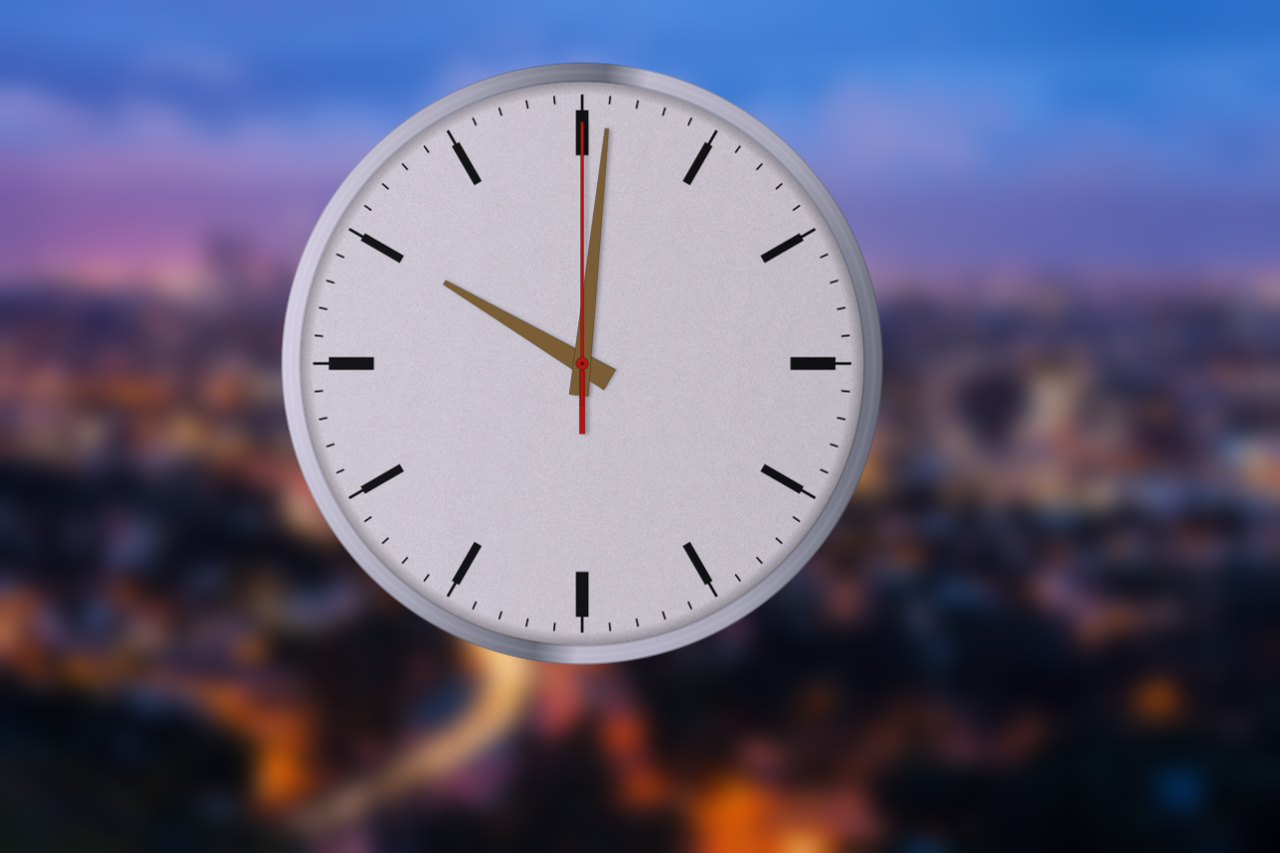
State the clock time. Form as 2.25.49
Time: 10.01.00
